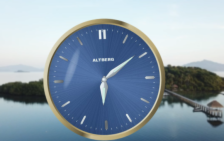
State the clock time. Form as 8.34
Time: 6.09
